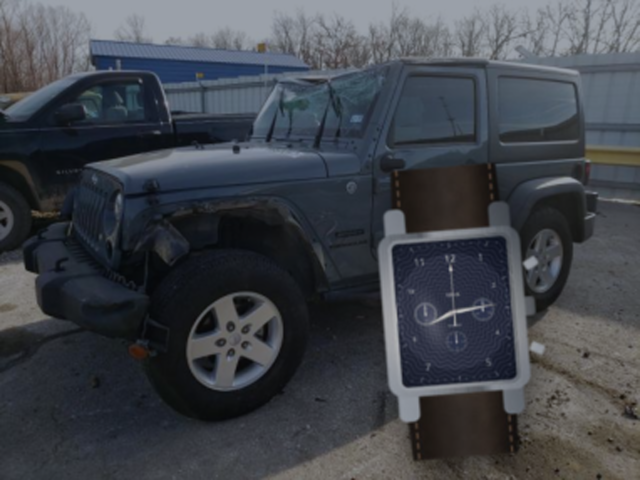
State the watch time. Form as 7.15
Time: 8.14
